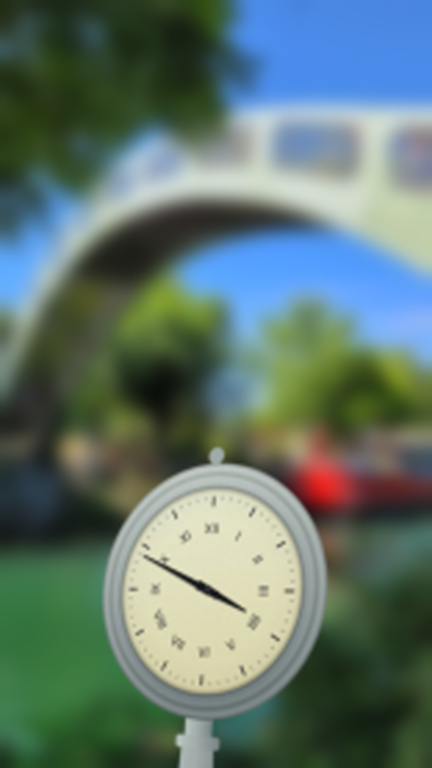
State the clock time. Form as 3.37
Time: 3.49
